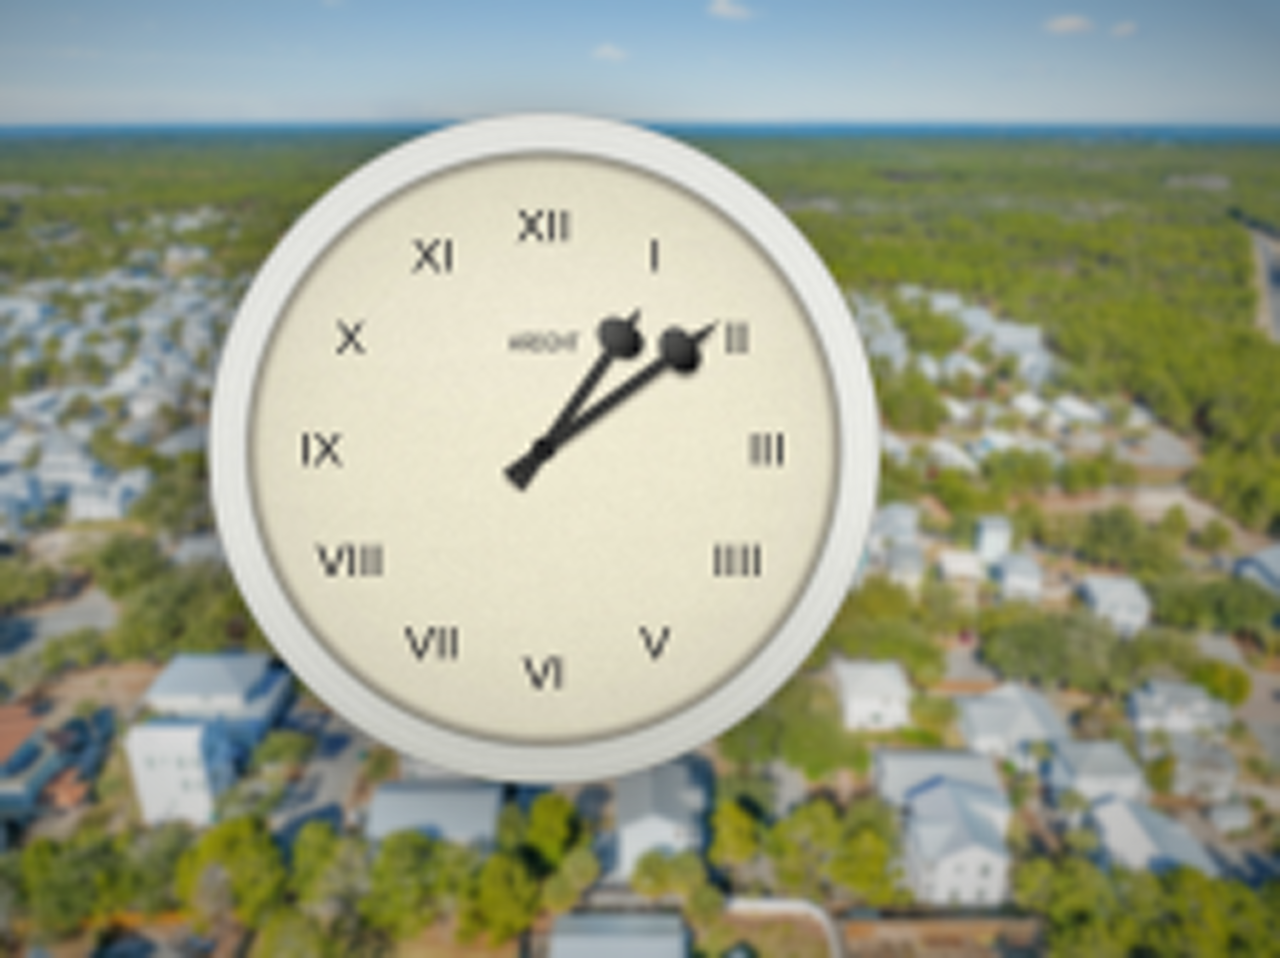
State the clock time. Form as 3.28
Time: 1.09
